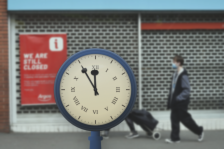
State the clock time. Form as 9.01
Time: 11.55
